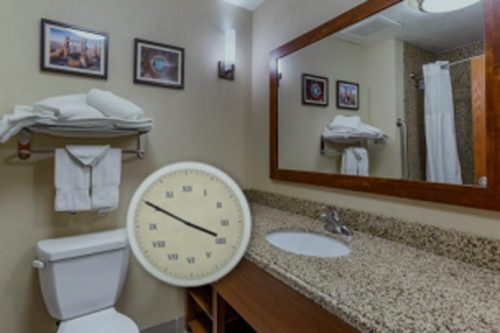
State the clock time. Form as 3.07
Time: 3.50
